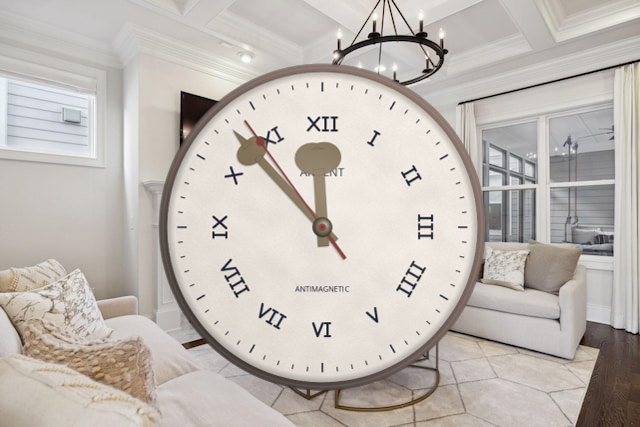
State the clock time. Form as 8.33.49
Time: 11.52.54
